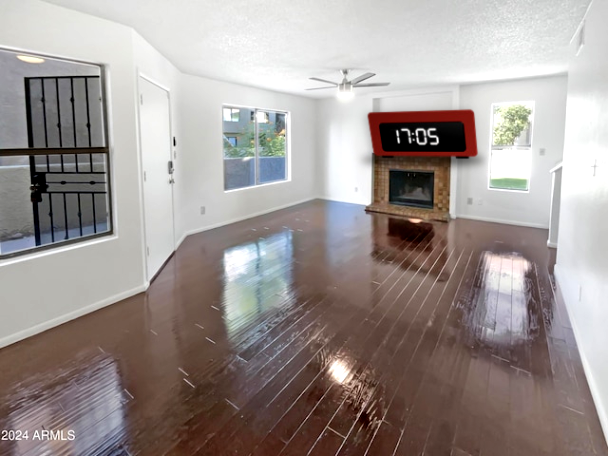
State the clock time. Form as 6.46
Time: 17.05
